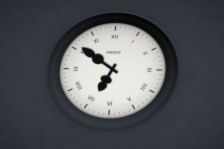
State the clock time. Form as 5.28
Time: 6.51
